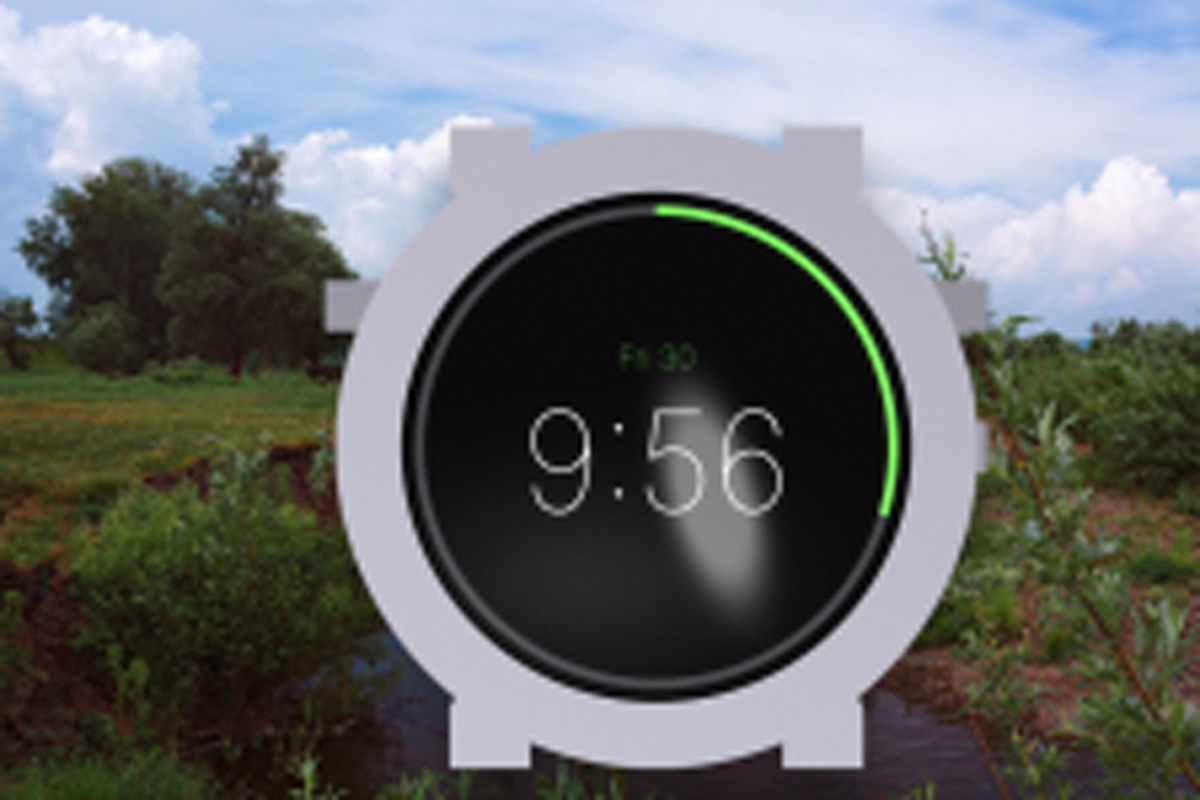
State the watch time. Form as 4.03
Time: 9.56
